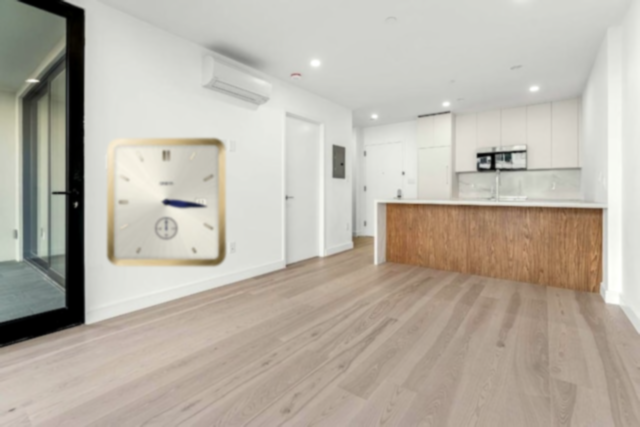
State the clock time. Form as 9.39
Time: 3.16
